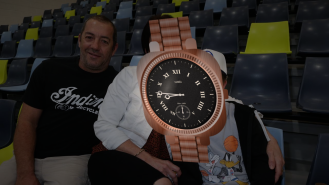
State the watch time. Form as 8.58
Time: 8.46
